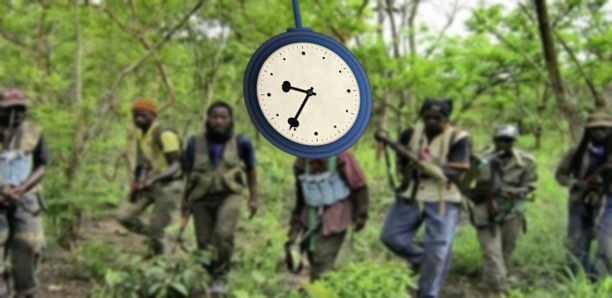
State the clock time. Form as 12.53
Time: 9.36
